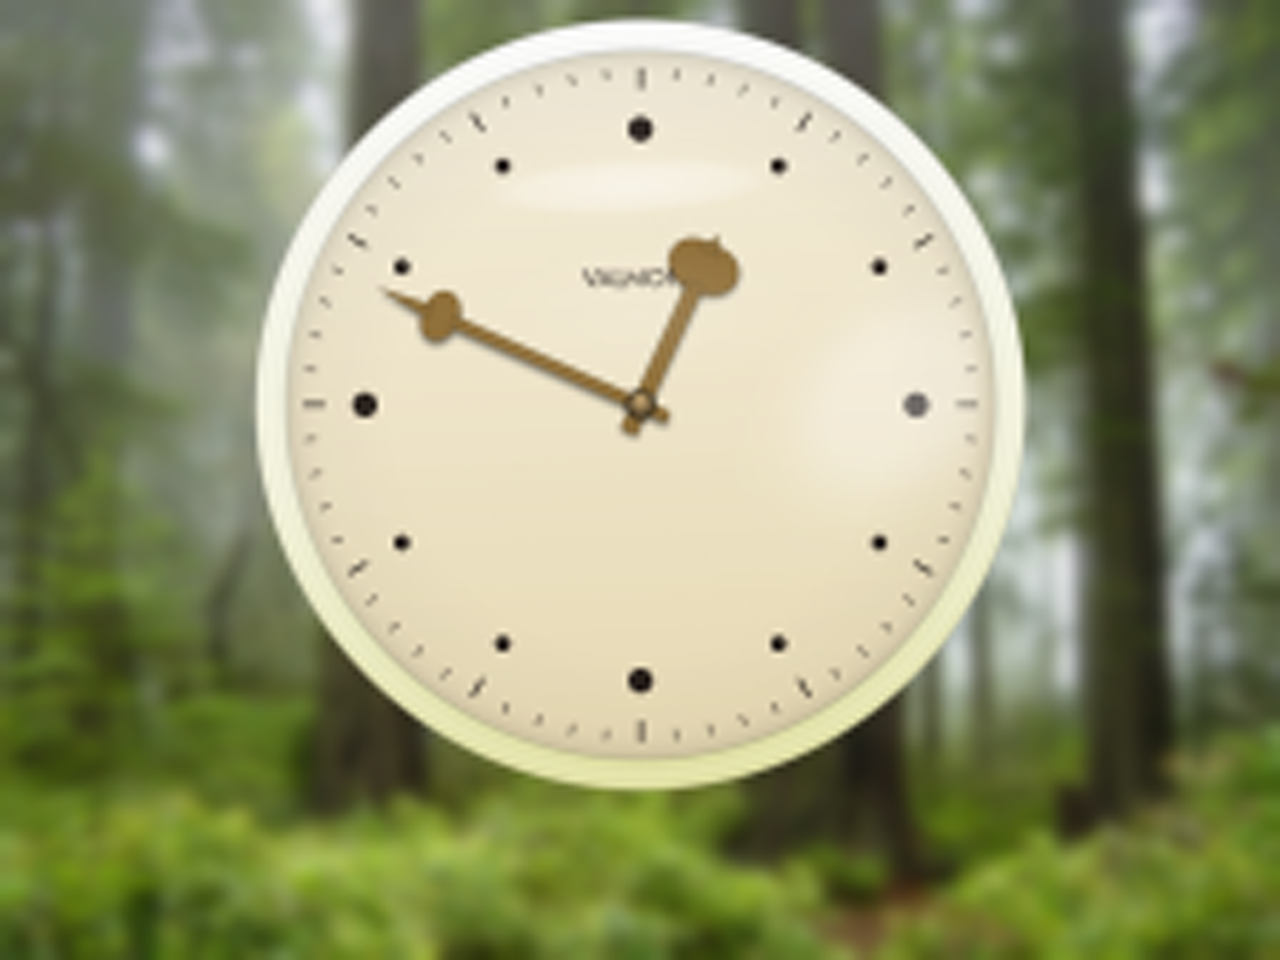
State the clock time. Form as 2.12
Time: 12.49
